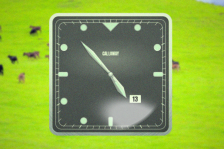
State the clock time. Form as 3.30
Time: 4.53
